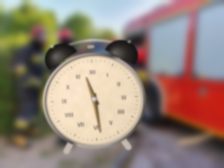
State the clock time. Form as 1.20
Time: 11.29
